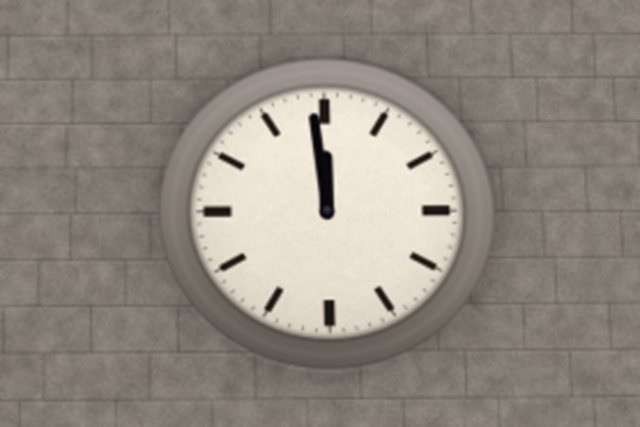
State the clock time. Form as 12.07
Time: 11.59
